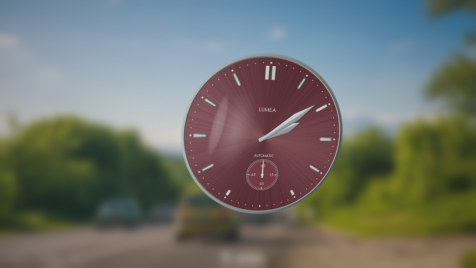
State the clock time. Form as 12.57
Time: 2.09
